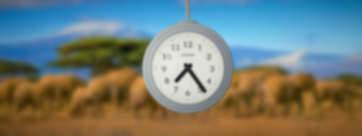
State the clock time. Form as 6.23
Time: 7.24
